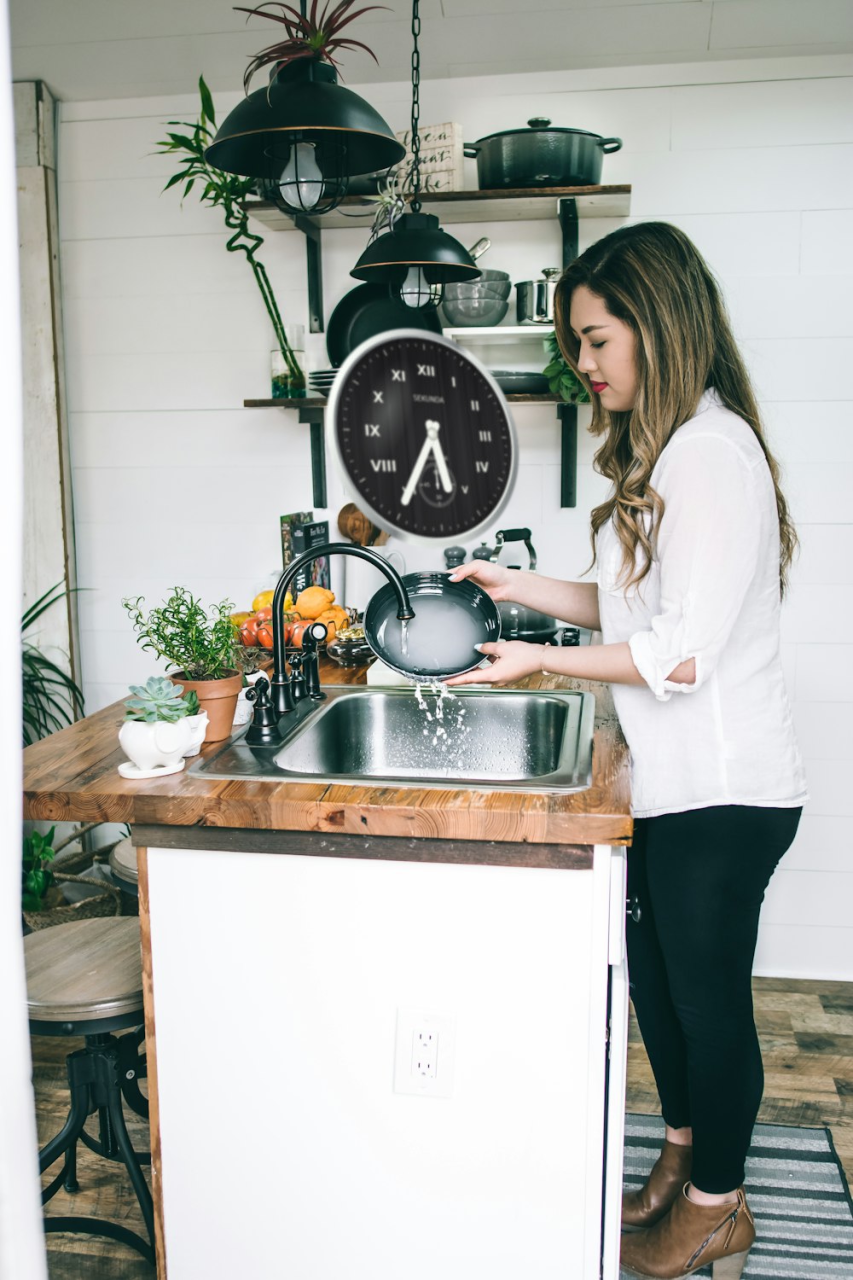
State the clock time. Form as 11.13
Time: 5.35
